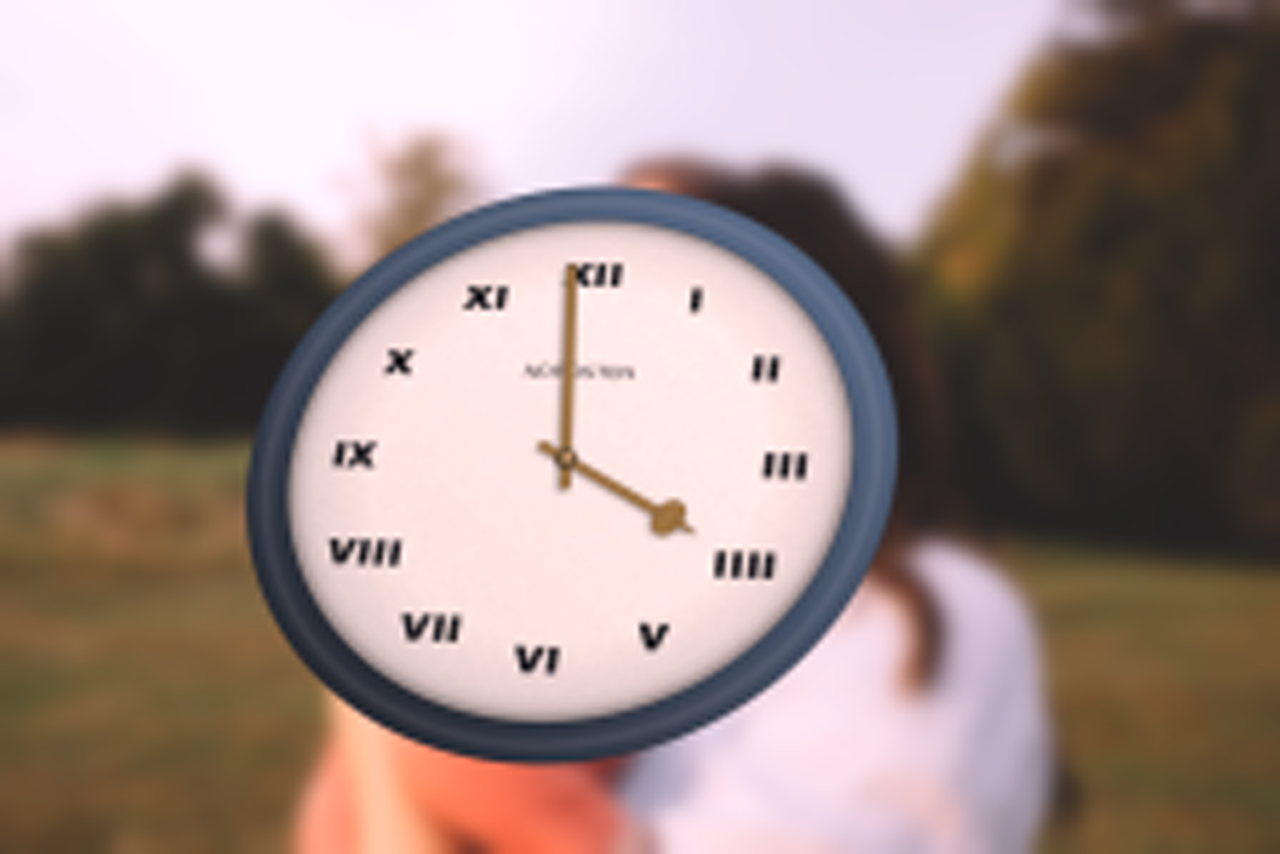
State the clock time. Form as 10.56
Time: 3.59
